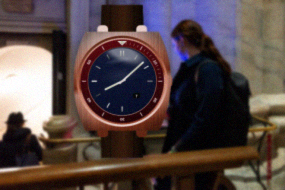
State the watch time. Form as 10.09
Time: 8.08
